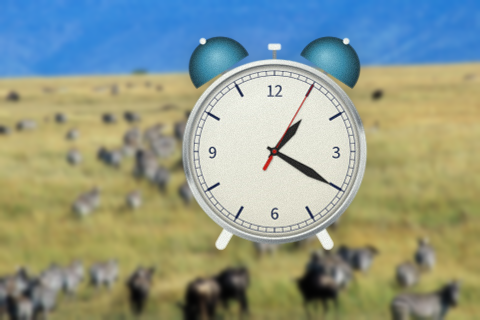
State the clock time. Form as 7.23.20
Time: 1.20.05
